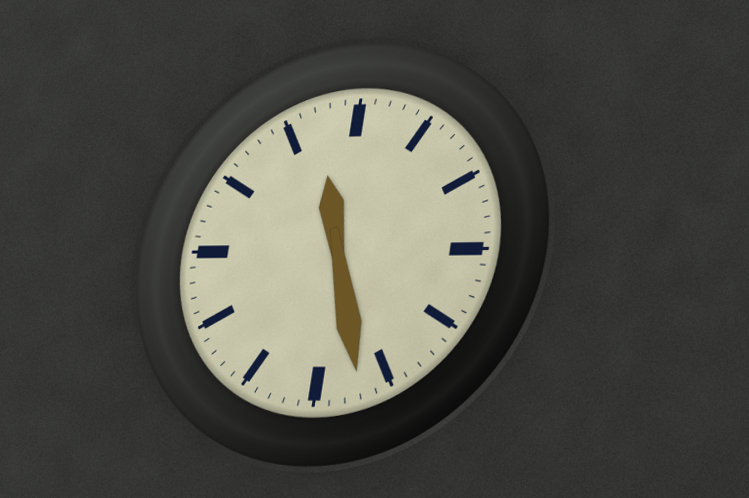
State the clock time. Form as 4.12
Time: 11.27
